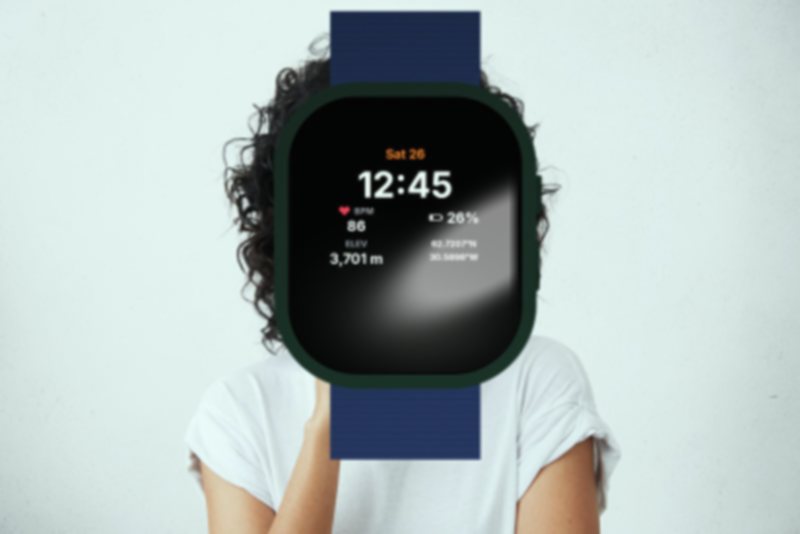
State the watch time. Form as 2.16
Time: 12.45
